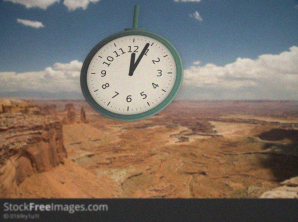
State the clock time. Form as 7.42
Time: 12.04
